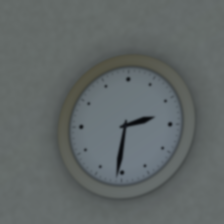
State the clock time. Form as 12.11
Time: 2.31
